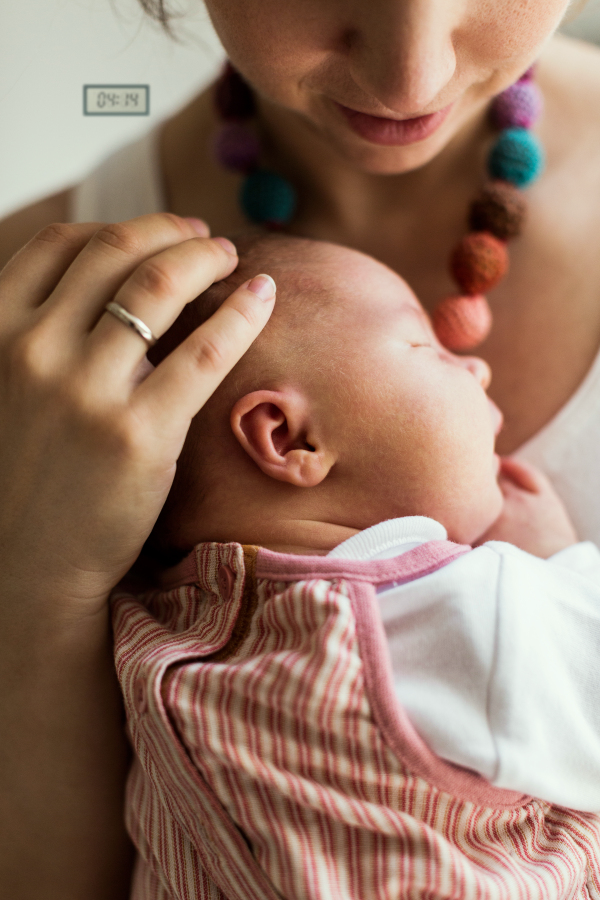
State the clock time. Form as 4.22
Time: 4.14
